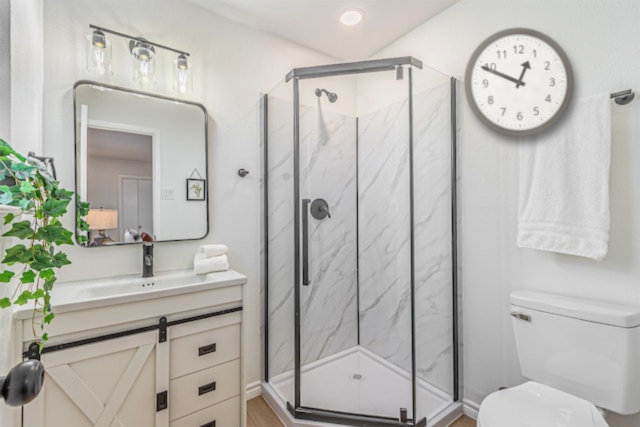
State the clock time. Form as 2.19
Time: 12.49
